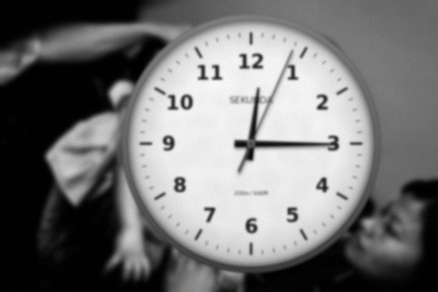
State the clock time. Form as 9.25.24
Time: 12.15.04
